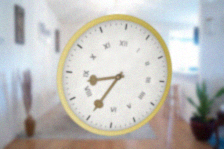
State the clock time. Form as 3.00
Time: 8.35
